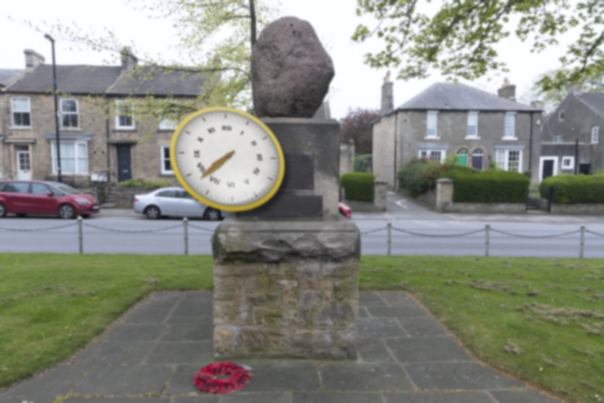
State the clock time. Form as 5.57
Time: 7.38
